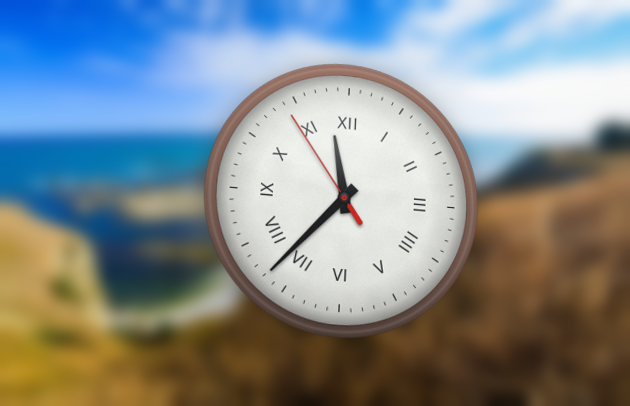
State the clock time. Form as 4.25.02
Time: 11.36.54
